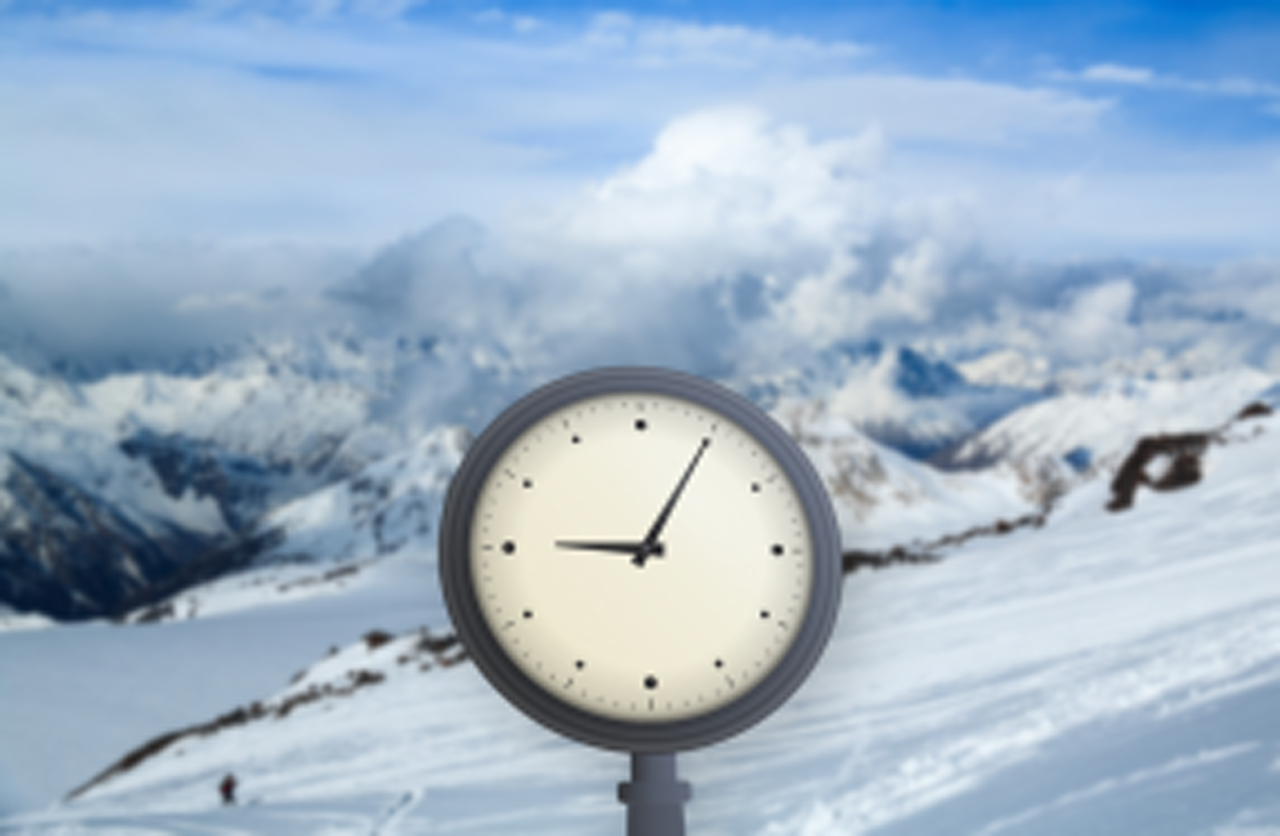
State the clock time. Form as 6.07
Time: 9.05
